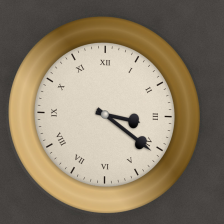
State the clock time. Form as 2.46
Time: 3.21
